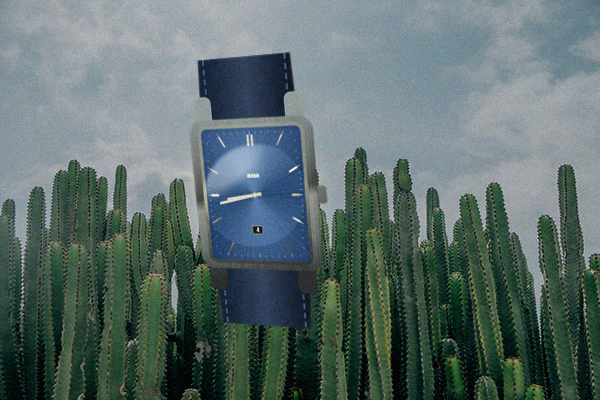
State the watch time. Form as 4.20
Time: 8.43
